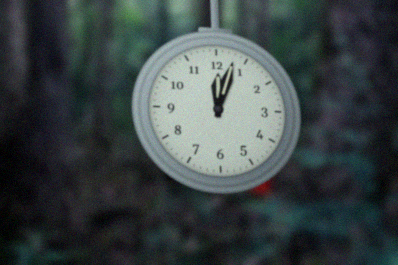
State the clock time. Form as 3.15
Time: 12.03
